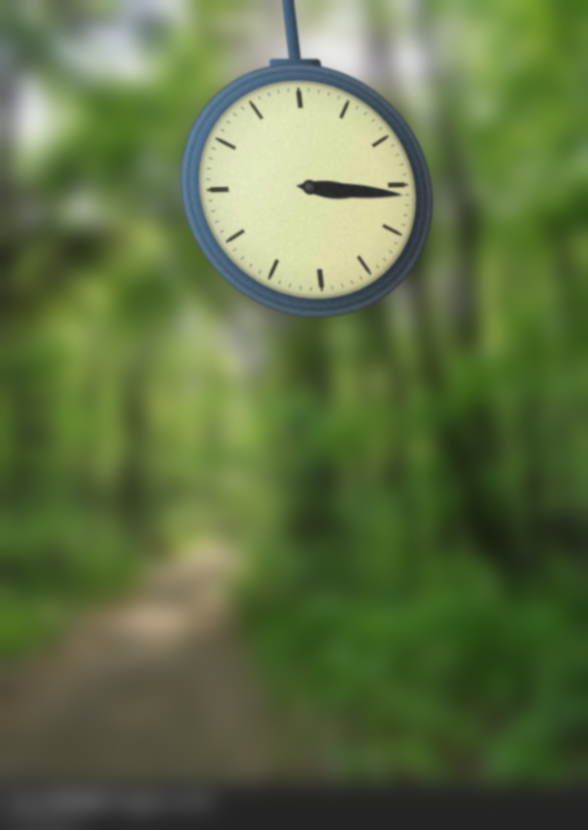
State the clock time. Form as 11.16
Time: 3.16
